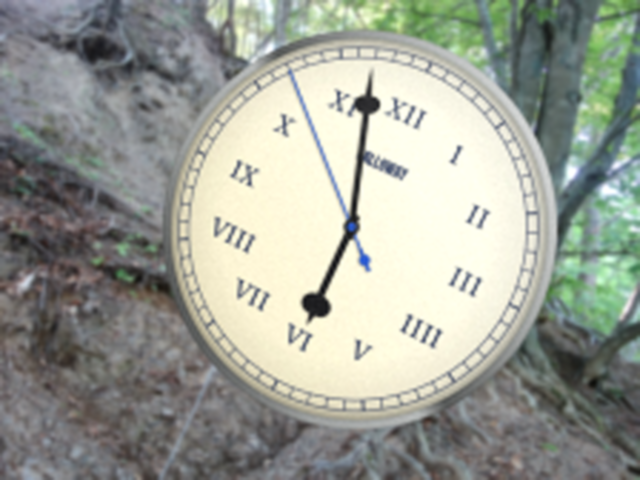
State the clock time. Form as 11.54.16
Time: 5.56.52
